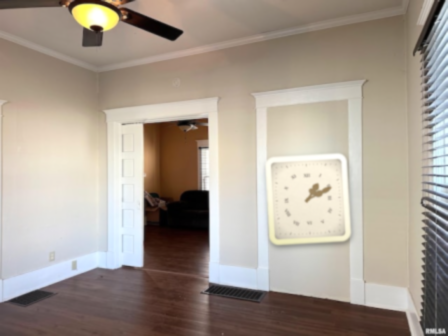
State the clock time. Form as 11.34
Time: 1.11
